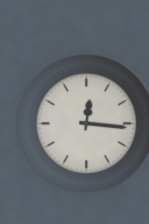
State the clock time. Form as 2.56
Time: 12.16
